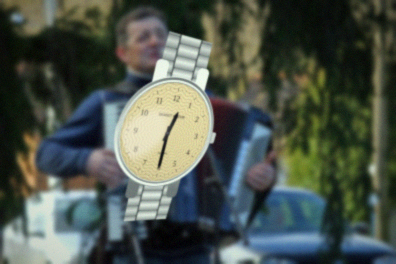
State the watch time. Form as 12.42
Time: 12.30
